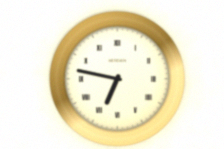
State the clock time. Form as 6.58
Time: 6.47
